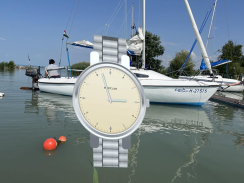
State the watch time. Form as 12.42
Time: 2.57
